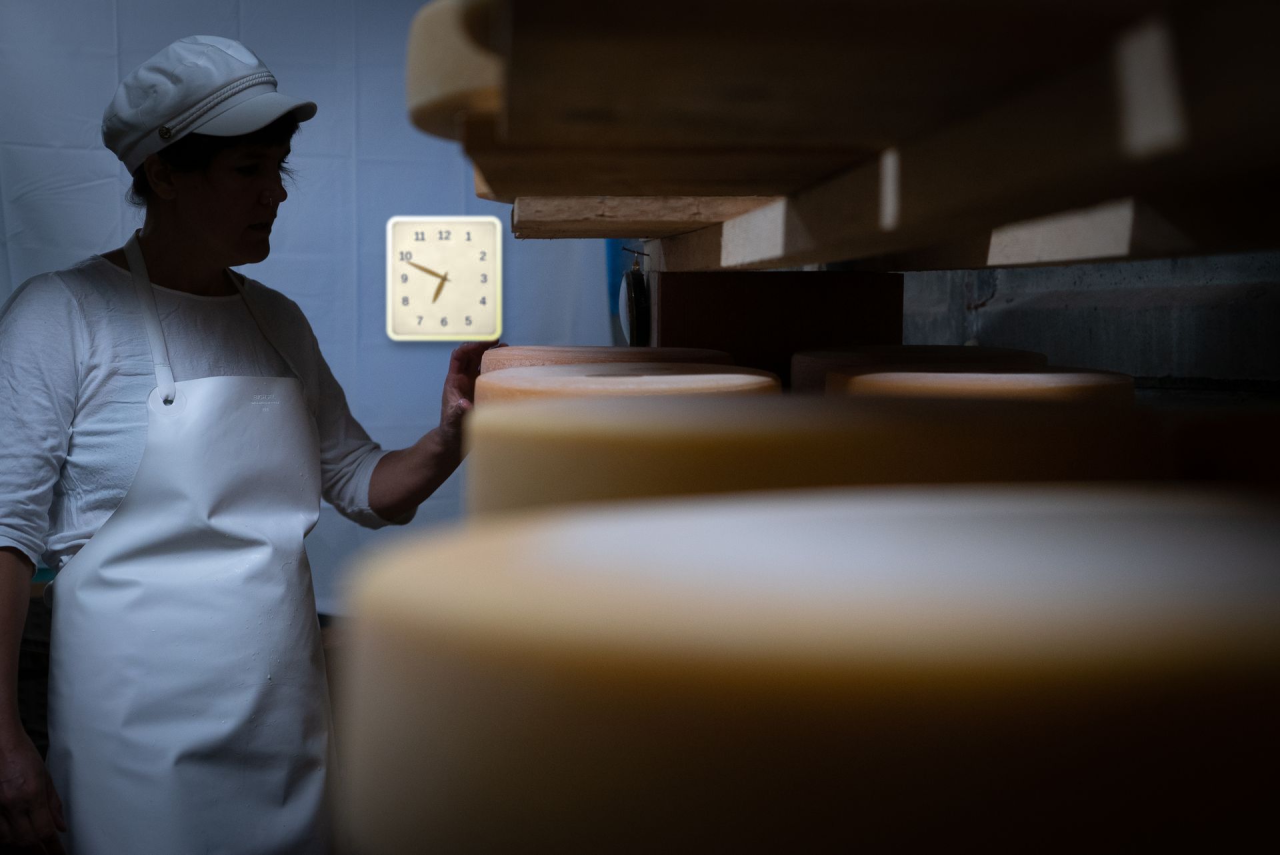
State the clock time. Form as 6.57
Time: 6.49
